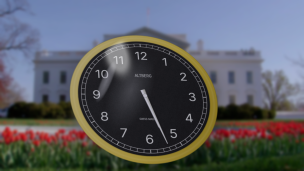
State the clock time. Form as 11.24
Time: 5.27
